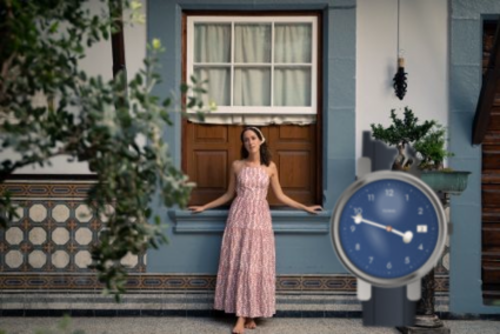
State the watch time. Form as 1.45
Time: 3.48
